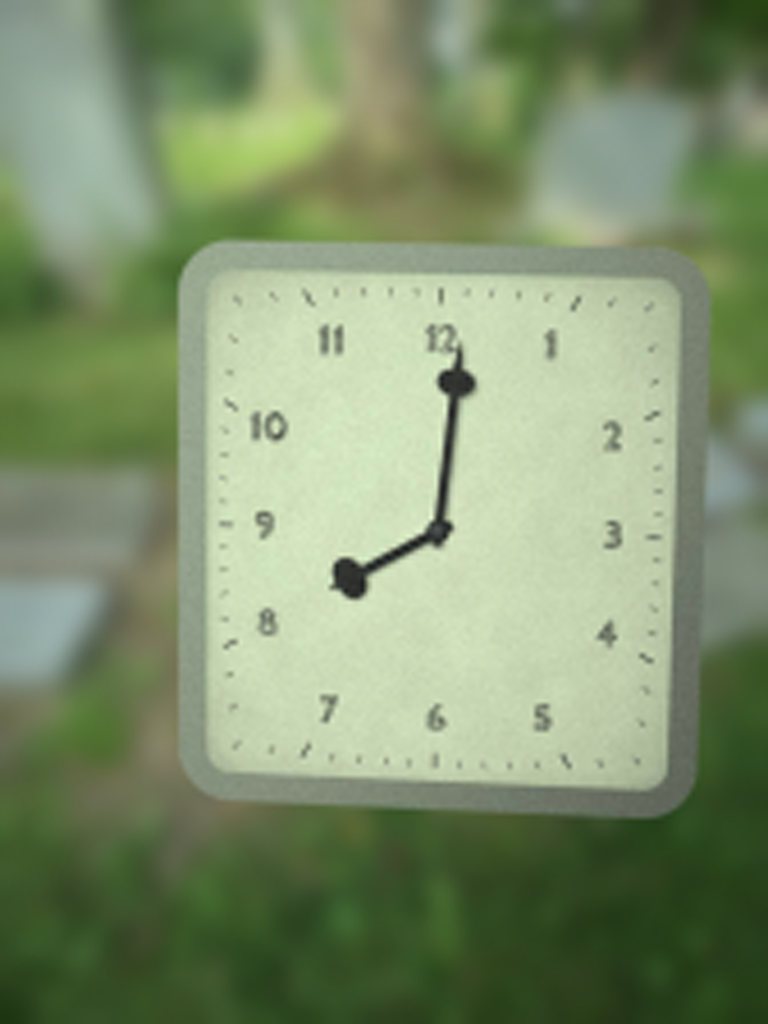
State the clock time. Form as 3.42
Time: 8.01
